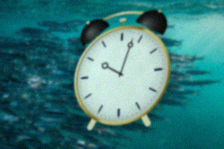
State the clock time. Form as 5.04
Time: 10.03
